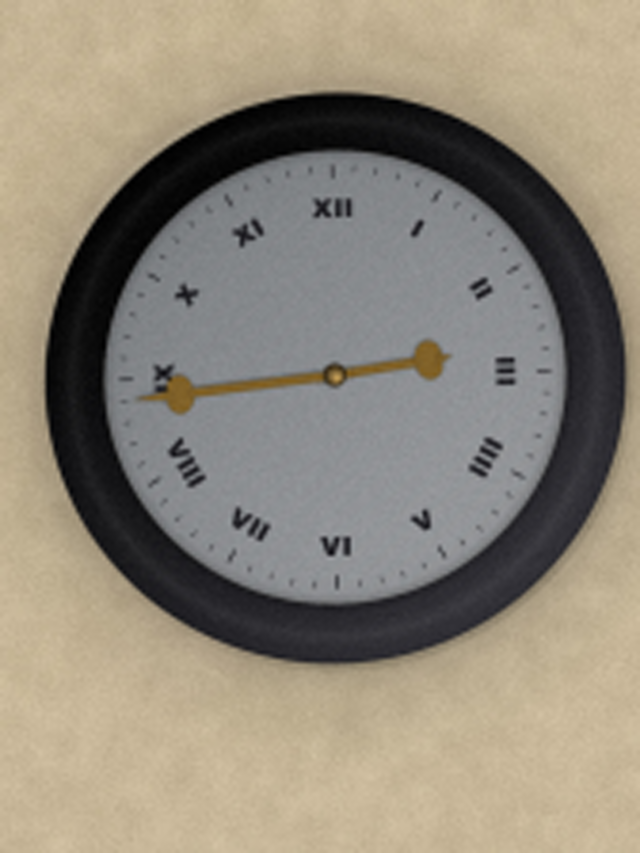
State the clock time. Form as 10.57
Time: 2.44
